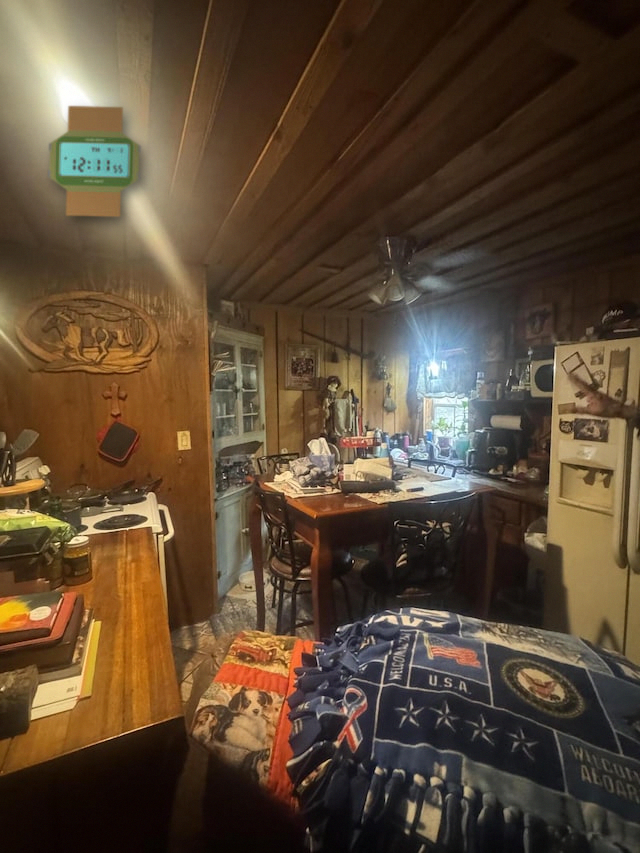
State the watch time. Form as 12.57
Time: 12.11
